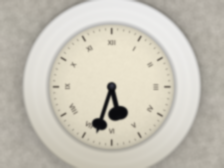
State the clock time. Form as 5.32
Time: 5.33
